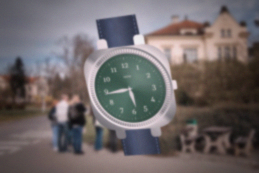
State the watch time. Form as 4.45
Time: 5.44
